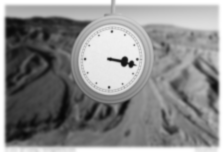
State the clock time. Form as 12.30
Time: 3.17
